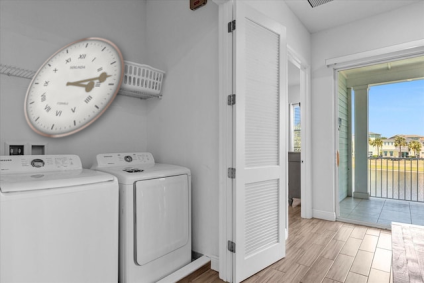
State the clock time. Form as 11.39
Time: 3.13
